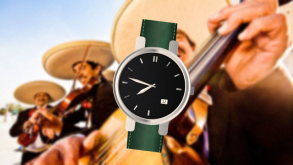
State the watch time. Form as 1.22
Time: 7.47
